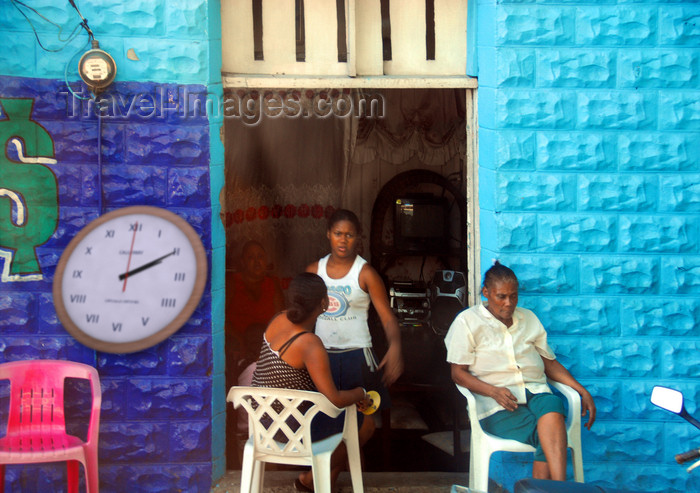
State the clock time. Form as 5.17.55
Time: 2.10.00
